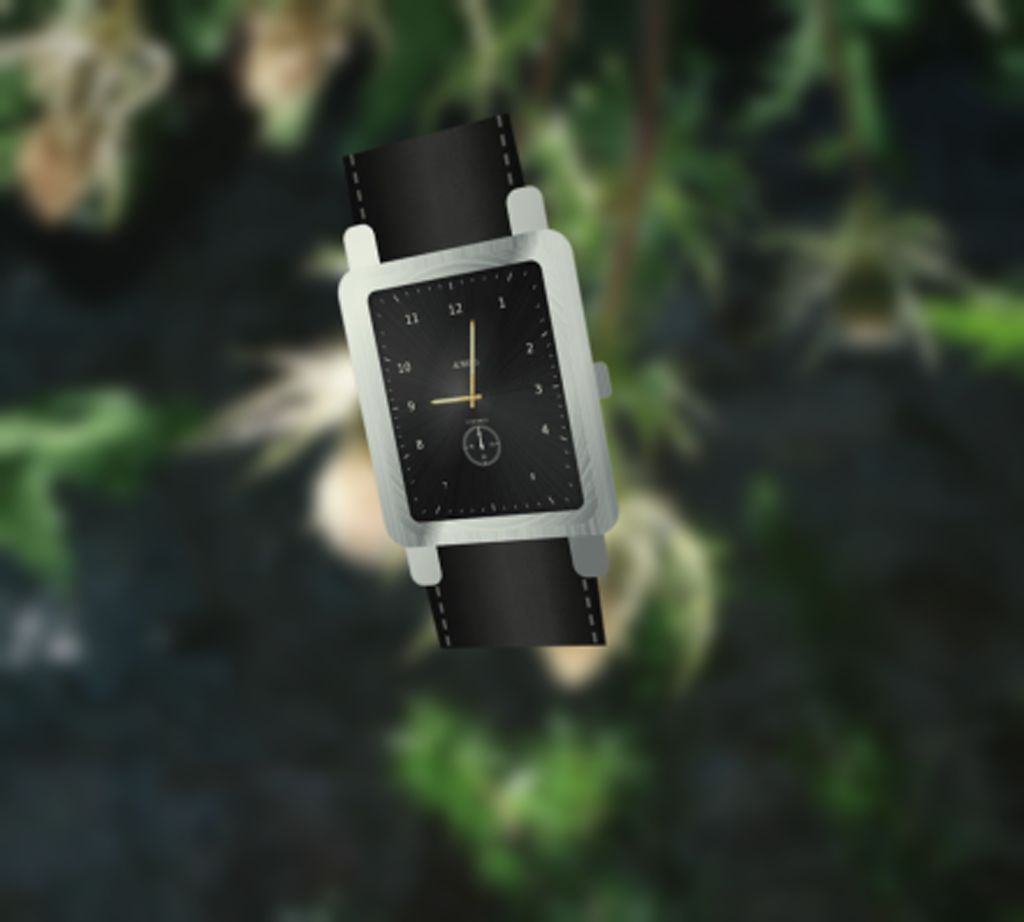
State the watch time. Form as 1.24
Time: 9.02
